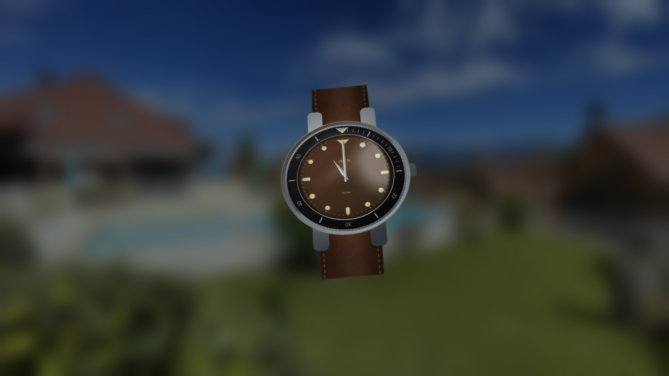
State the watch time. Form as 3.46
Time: 11.00
